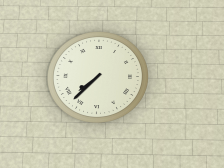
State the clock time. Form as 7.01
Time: 7.37
